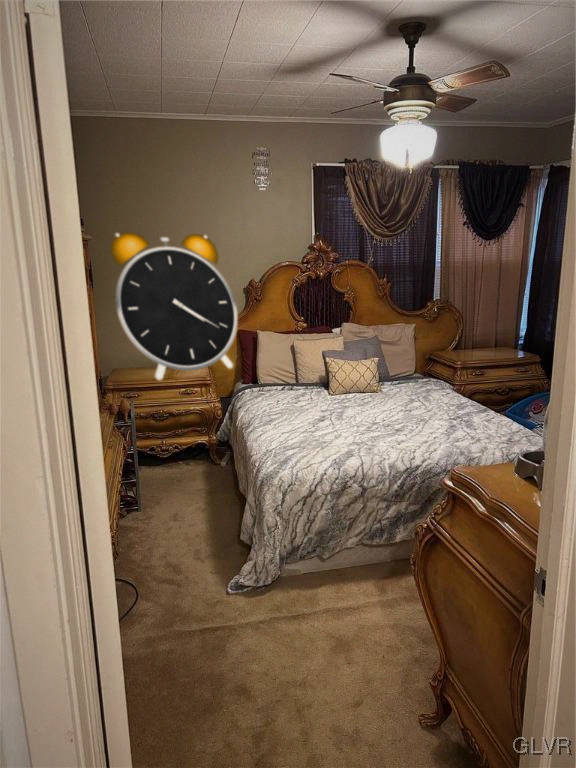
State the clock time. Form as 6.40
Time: 4.21
